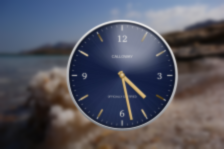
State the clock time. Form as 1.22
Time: 4.28
